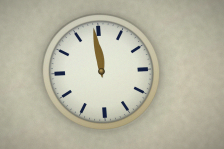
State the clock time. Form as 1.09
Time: 11.59
